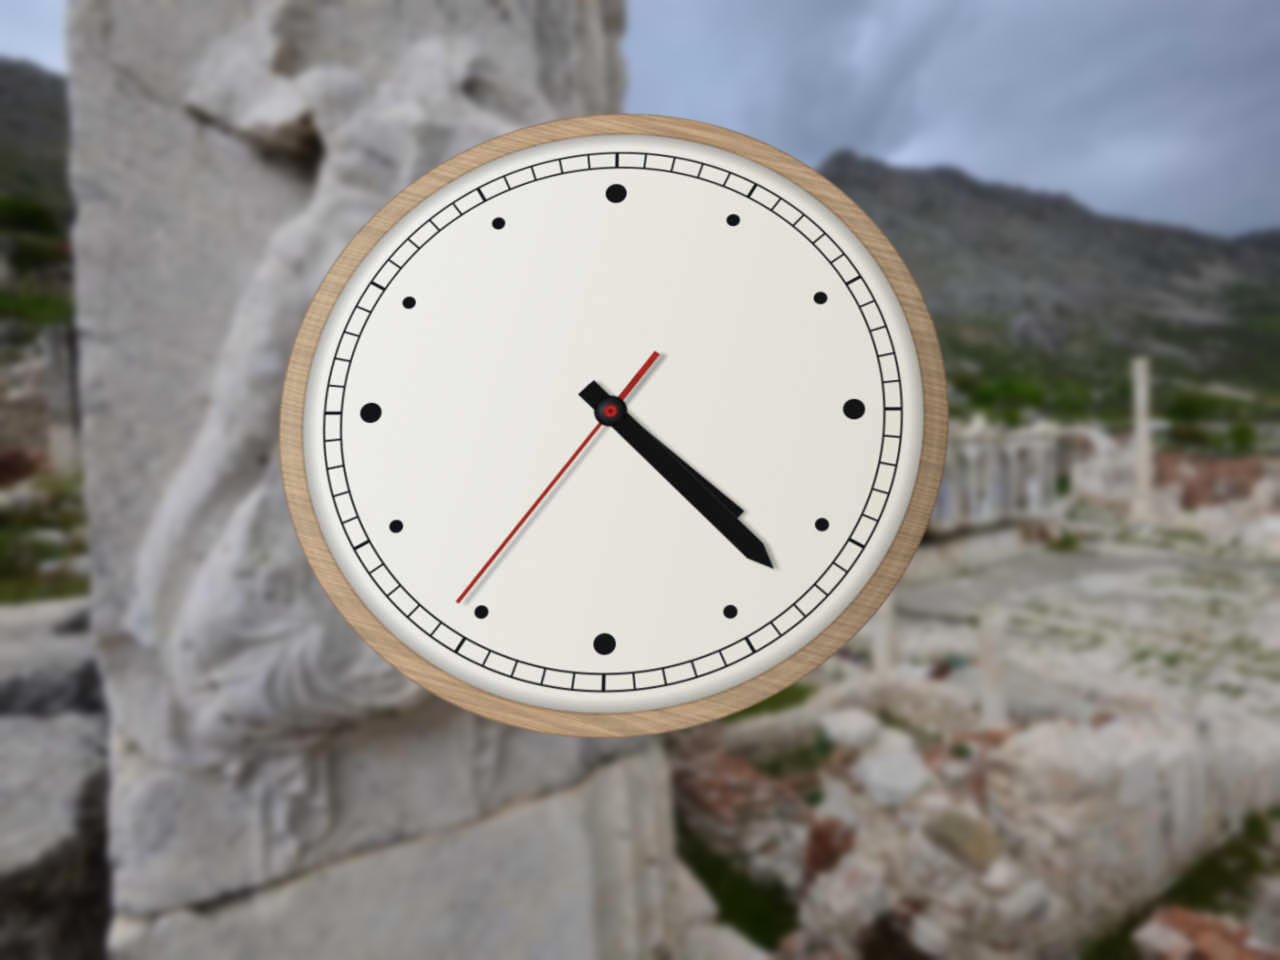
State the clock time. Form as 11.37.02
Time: 4.22.36
